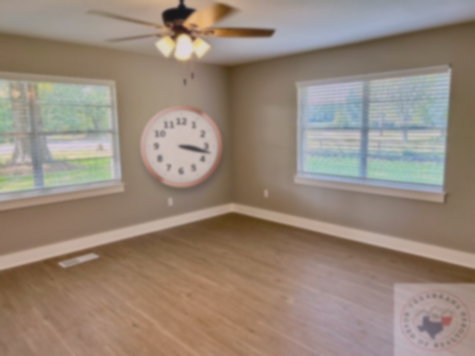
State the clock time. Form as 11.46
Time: 3.17
